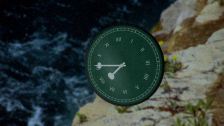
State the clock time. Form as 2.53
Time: 7.46
